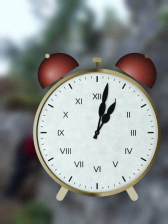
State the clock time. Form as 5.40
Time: 1.02
